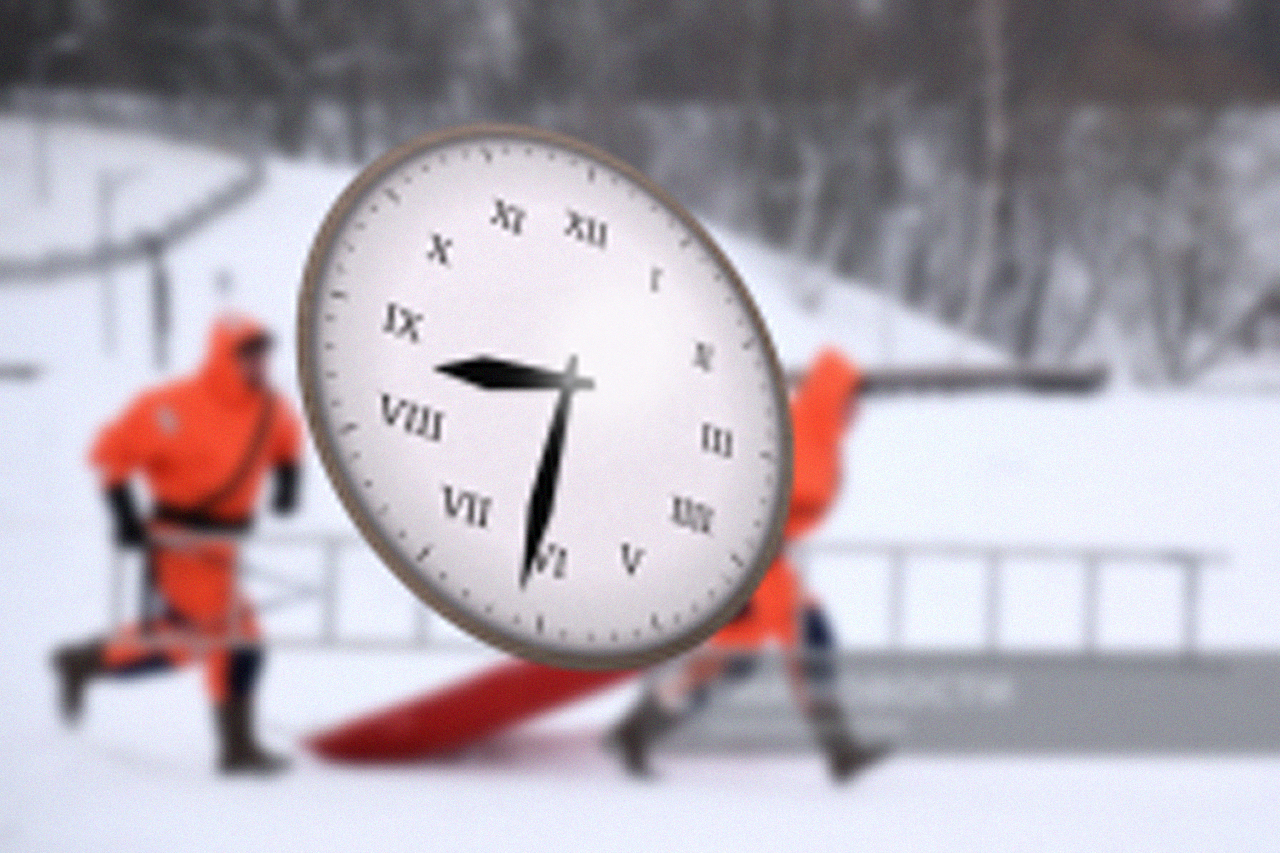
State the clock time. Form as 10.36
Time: 8.31
